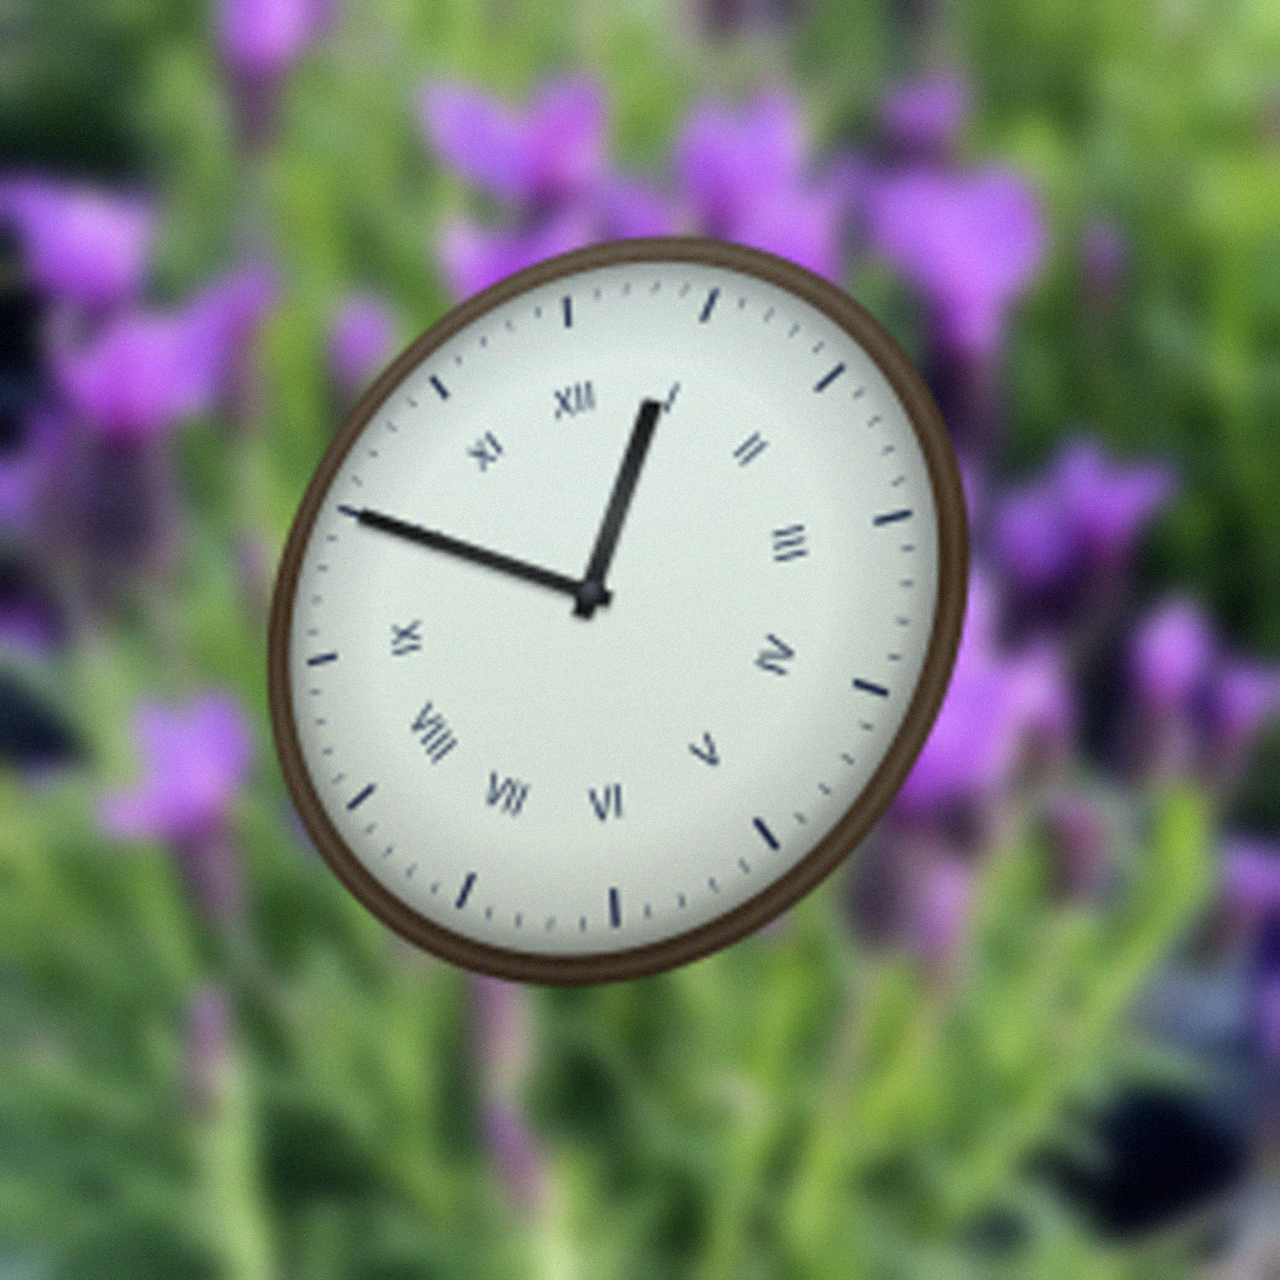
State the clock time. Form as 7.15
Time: 12.50
